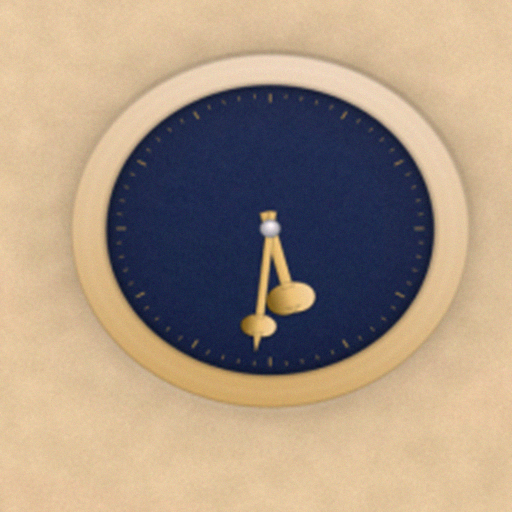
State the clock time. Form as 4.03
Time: 5.31
